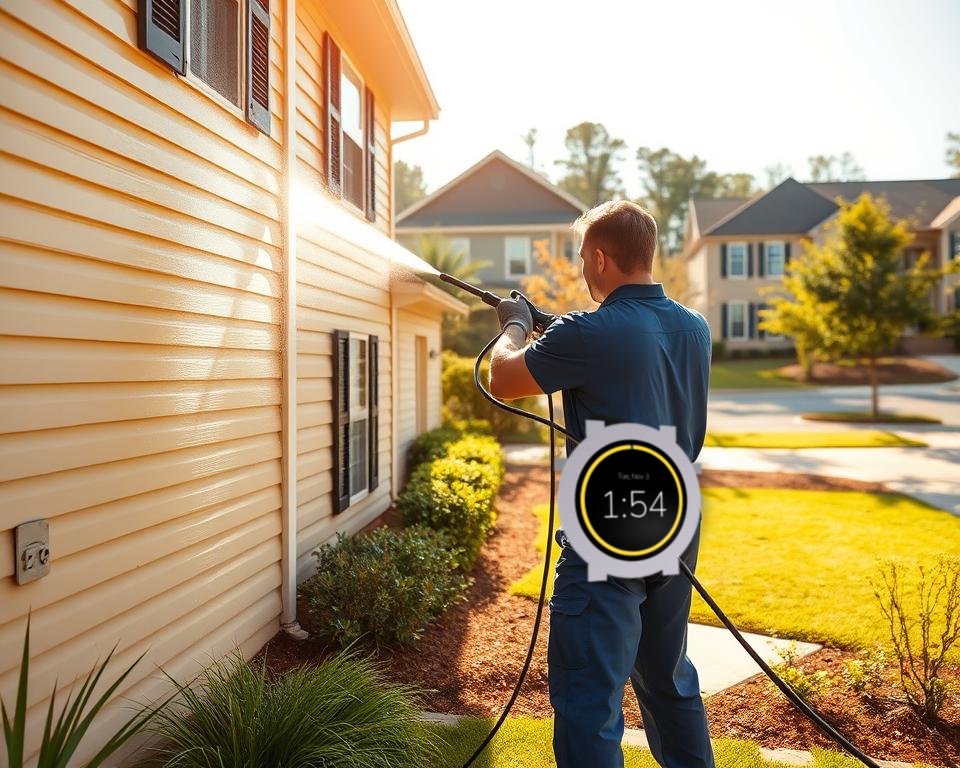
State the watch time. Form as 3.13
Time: 1.54
